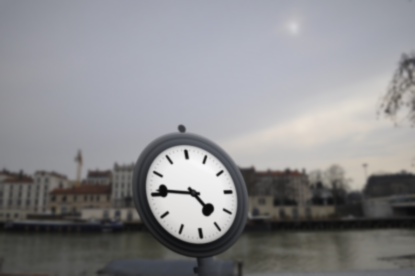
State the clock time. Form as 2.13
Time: 4.46
